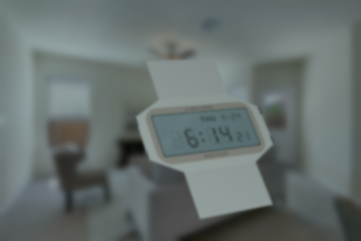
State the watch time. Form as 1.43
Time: 6.14
